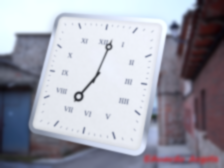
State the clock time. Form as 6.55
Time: 7.02
